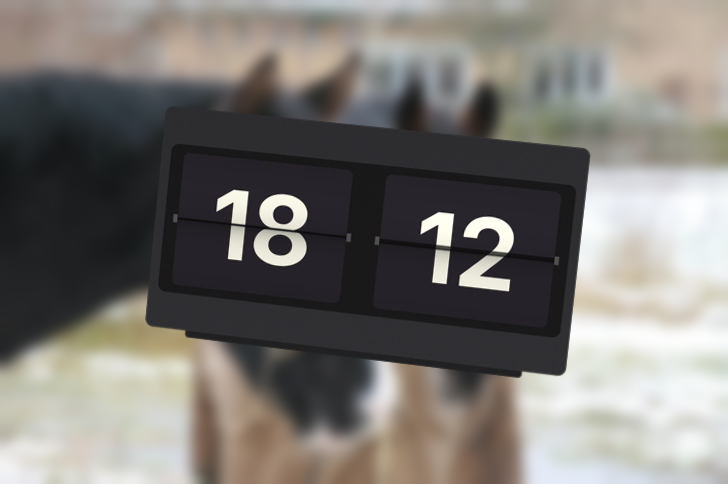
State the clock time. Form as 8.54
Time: 18.12
